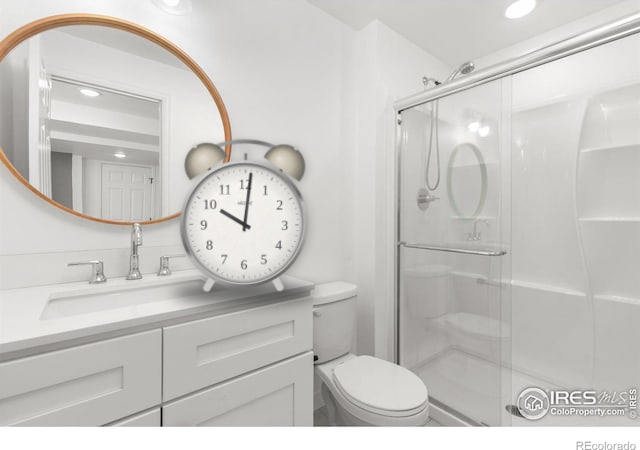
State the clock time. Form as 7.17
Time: 10.01
